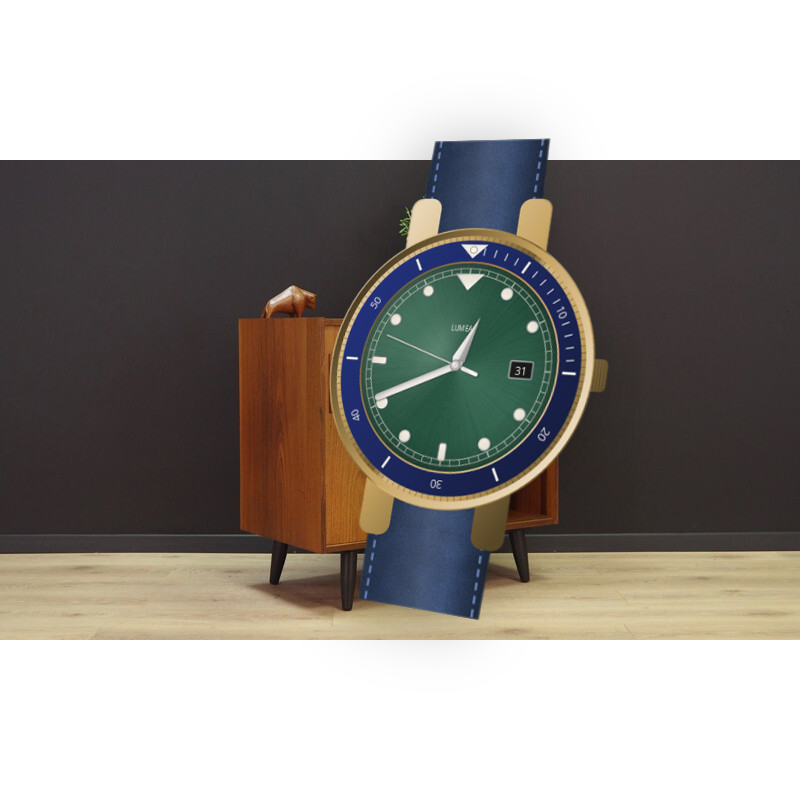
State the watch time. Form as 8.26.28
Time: 12.40.48
